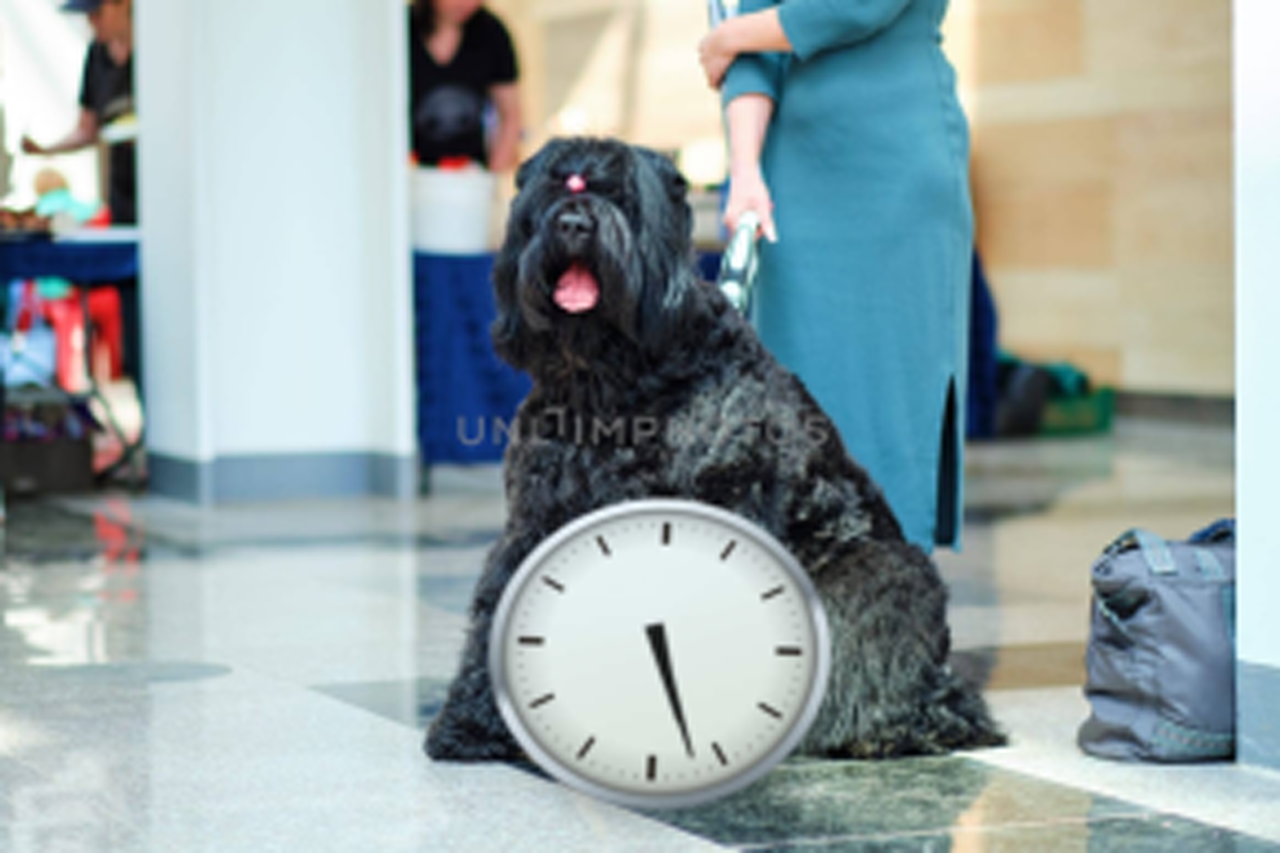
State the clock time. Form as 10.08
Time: 5.27
